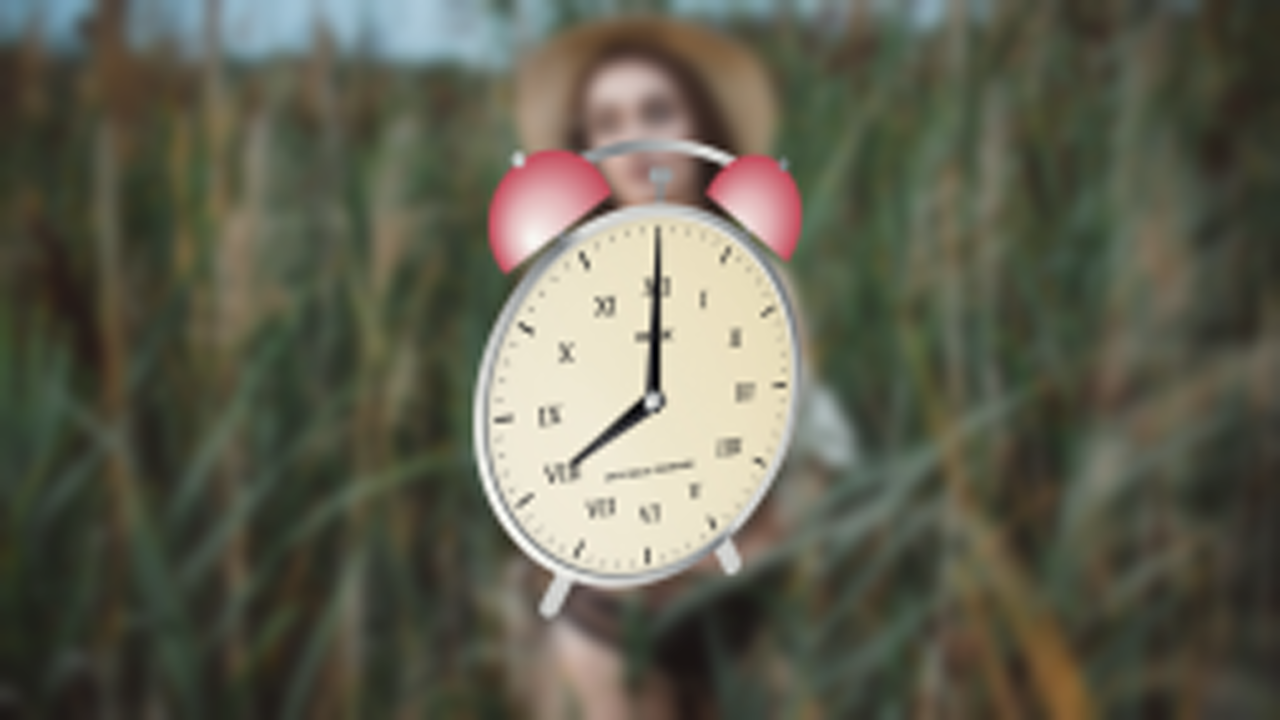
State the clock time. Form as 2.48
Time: 8.00
